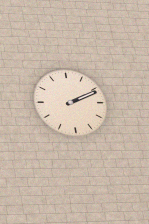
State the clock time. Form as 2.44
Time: 2.11
